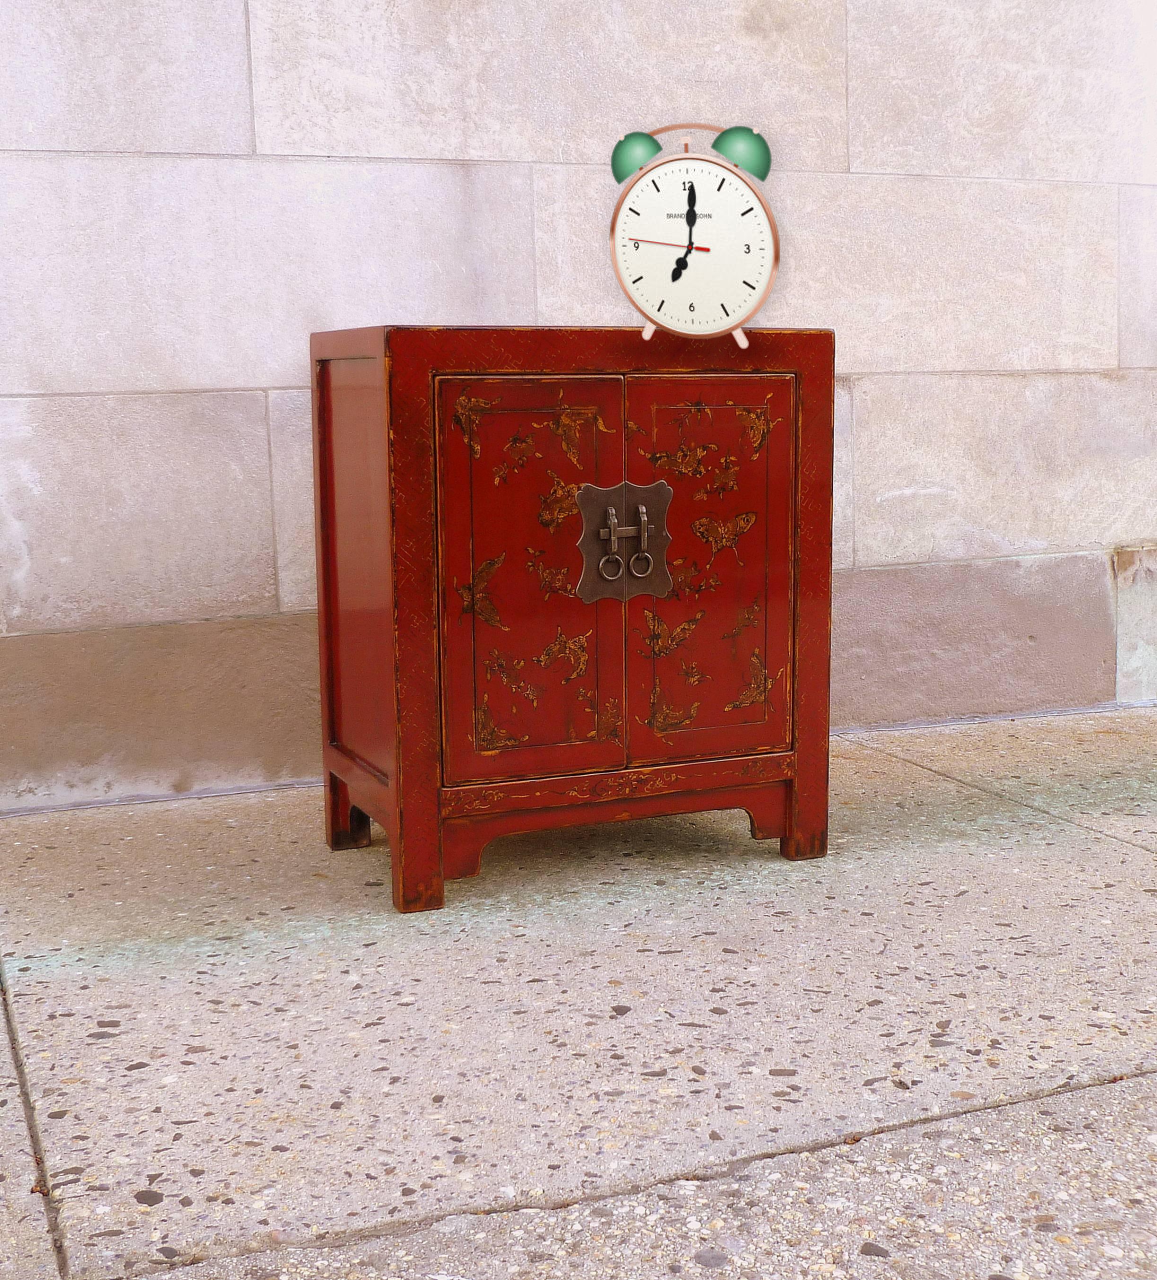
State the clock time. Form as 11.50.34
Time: 7.00.46
